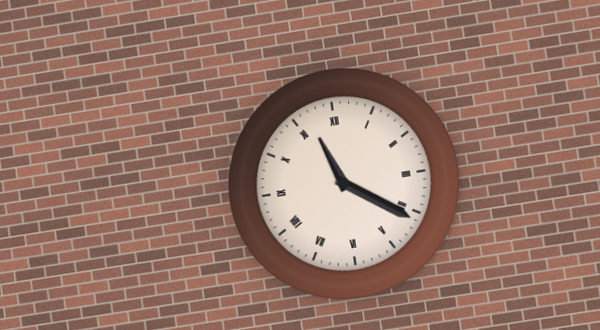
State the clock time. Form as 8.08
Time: 11.21
